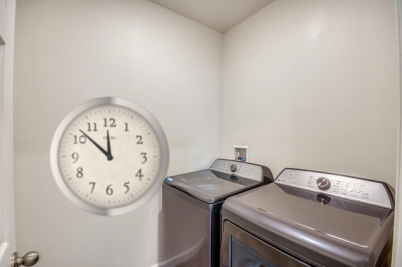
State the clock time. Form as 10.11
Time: 11.52
